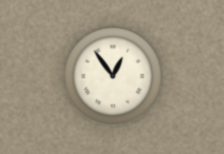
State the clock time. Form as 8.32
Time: 12.54
